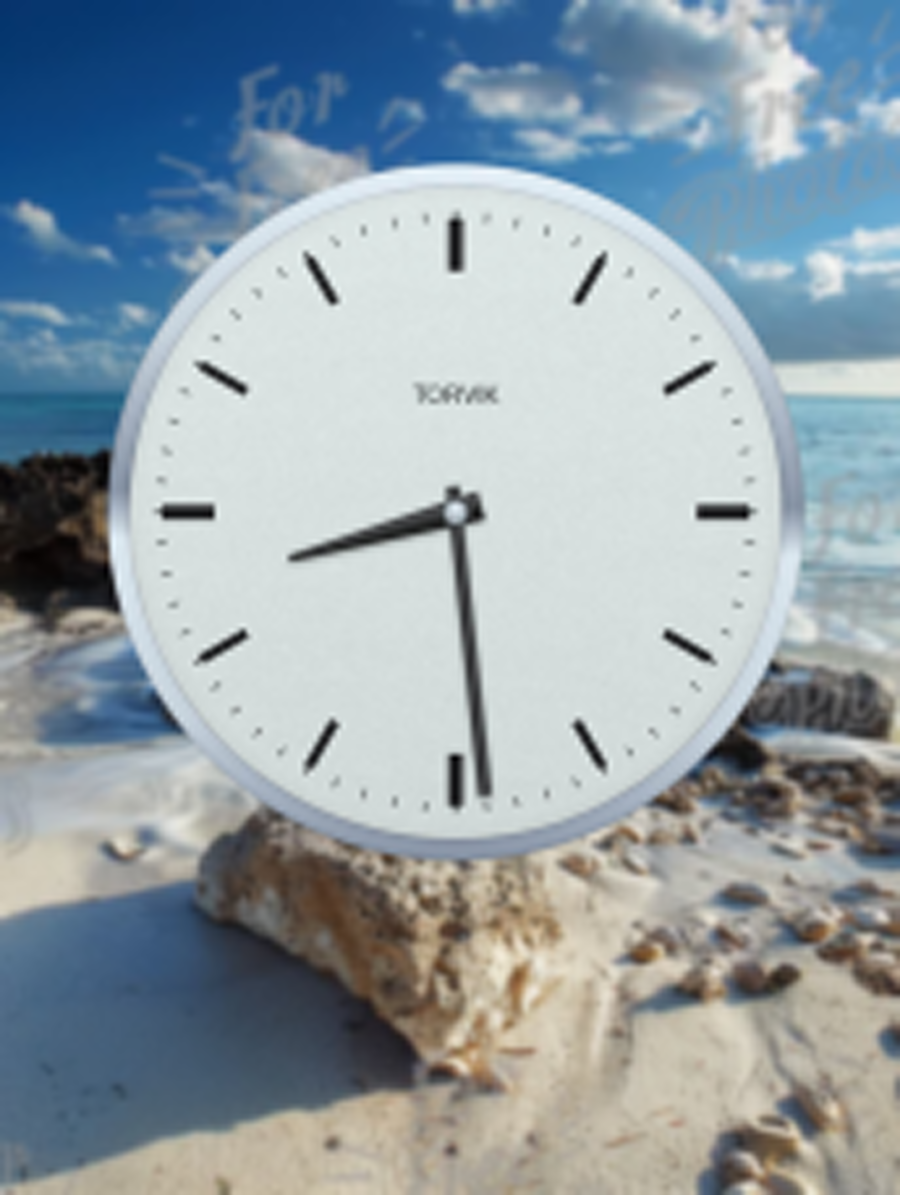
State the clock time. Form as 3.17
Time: 8.29
